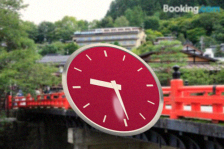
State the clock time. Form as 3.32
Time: 9.29
